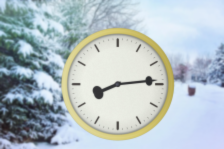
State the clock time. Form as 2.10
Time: 8.14
